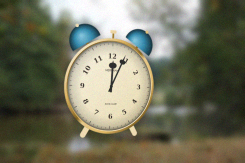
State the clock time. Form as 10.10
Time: 12.04
